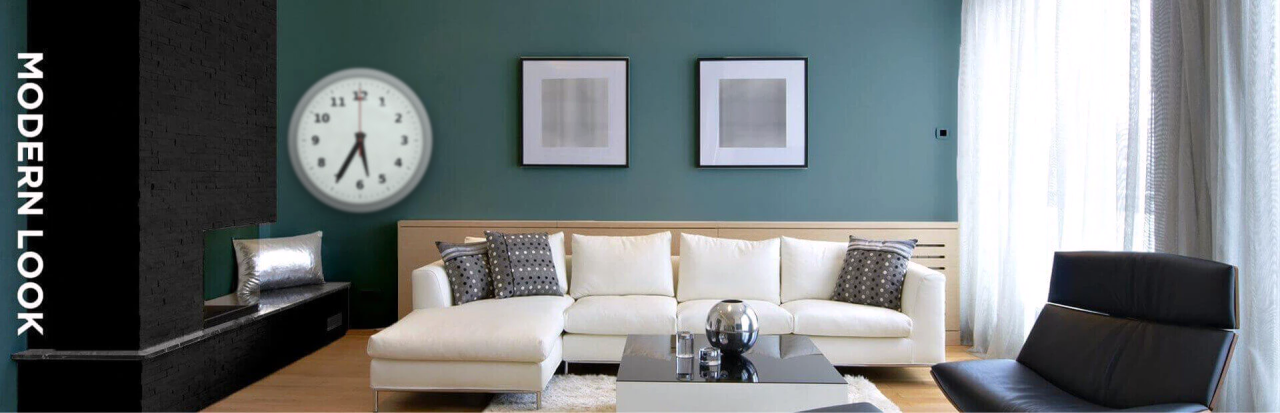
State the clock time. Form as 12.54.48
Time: 5.35.00
